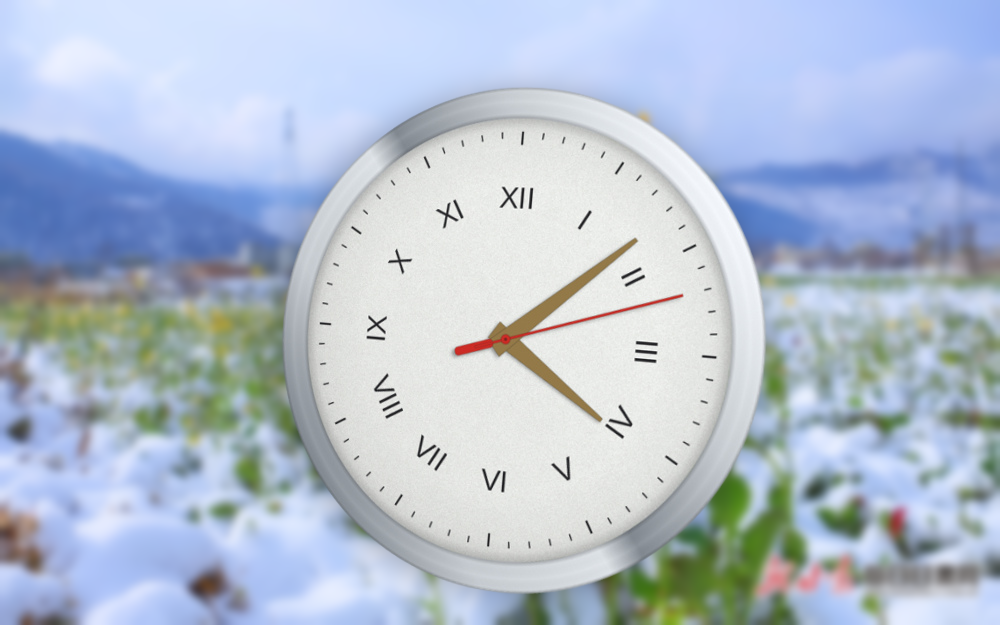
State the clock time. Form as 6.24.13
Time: 4.08.12
